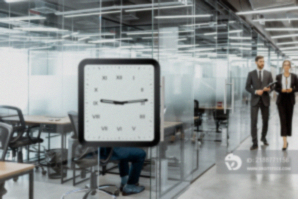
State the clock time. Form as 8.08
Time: 9.14
